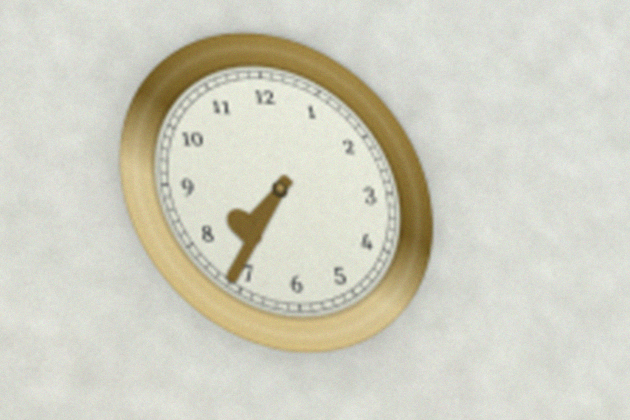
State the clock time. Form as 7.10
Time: 7.36
